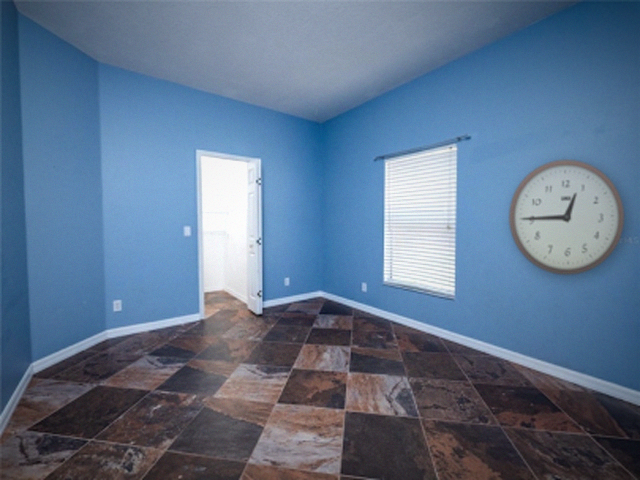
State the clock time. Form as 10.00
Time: 12.45
